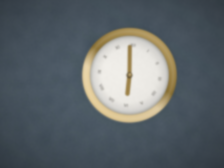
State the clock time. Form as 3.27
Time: 5.59
